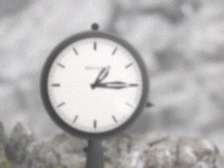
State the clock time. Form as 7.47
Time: 1.15
